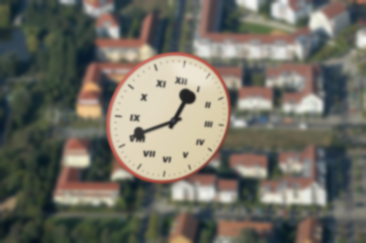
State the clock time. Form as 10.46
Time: 12.41
